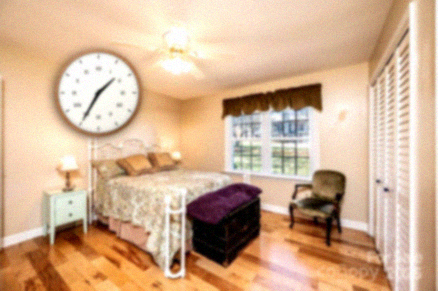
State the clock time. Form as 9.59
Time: 1.35
